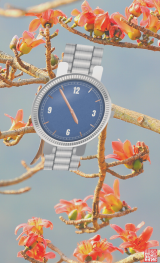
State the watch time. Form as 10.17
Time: 4.54
